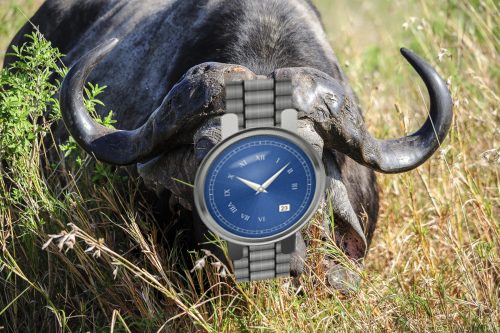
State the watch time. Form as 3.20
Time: 10.08
